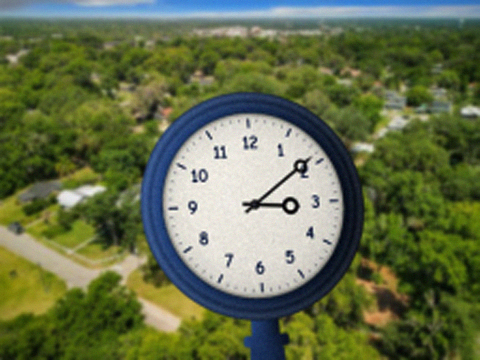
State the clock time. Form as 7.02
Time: 3.09
